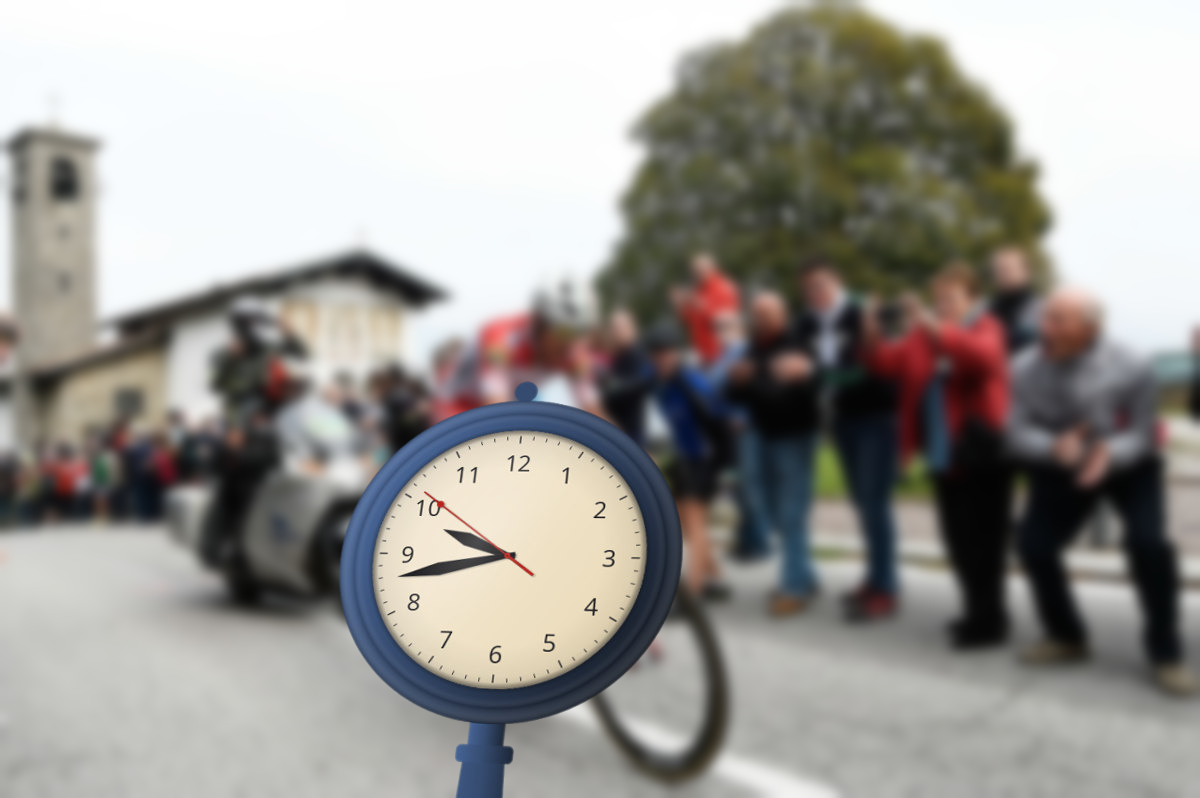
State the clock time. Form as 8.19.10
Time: 9.42.51
